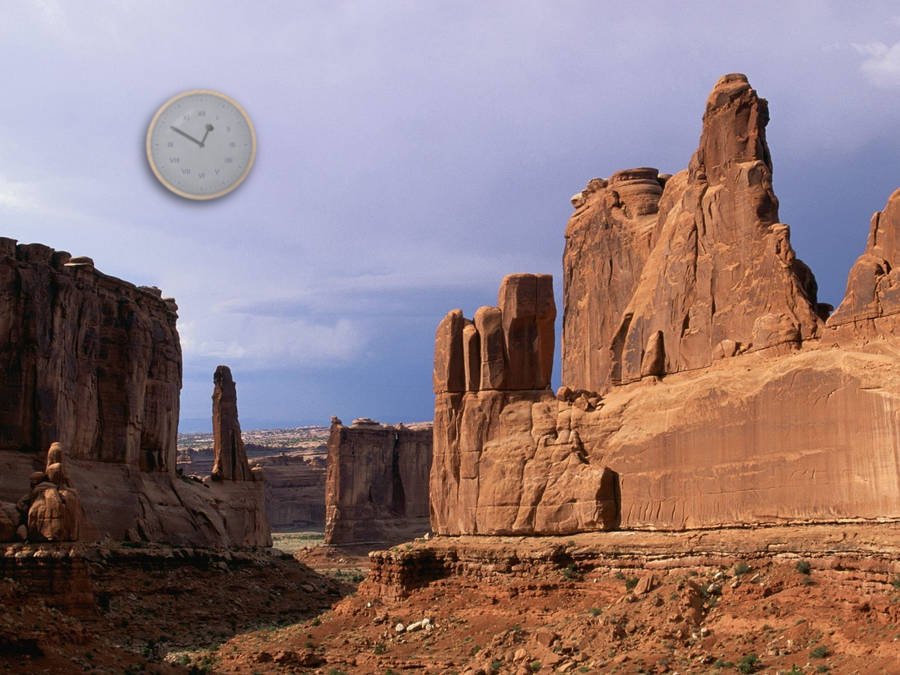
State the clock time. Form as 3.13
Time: 12.50
